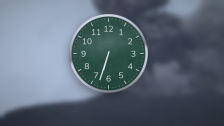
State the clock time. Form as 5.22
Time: 6.33
